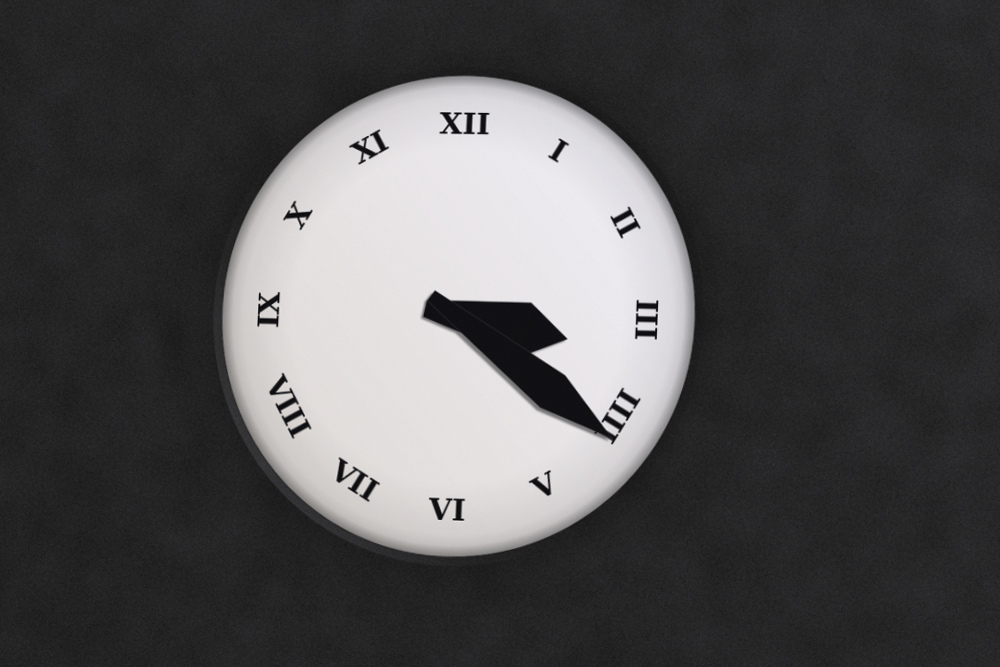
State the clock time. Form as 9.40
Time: 3.21
